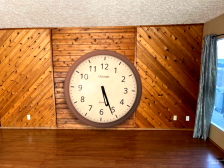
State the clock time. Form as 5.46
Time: 5.26
